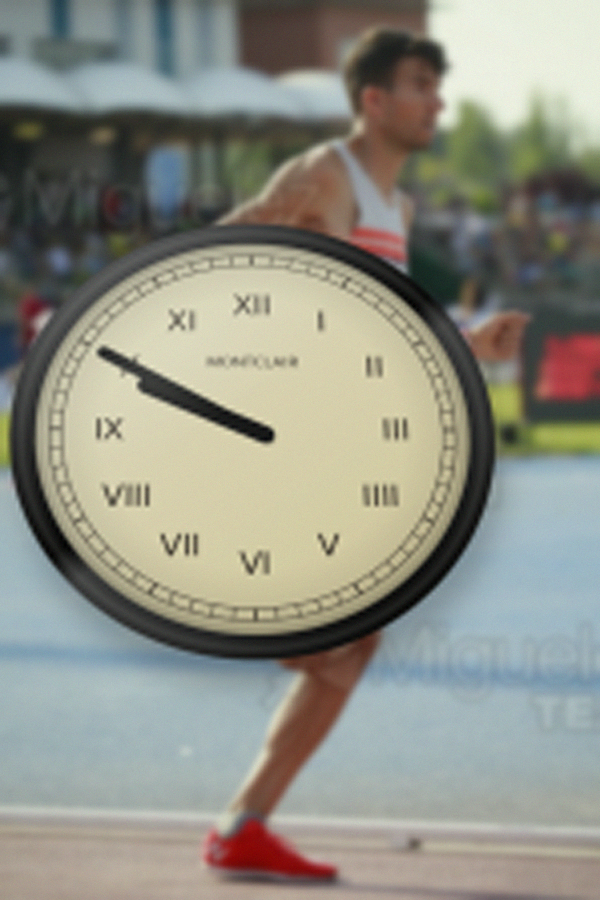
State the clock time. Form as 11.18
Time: 9.50
